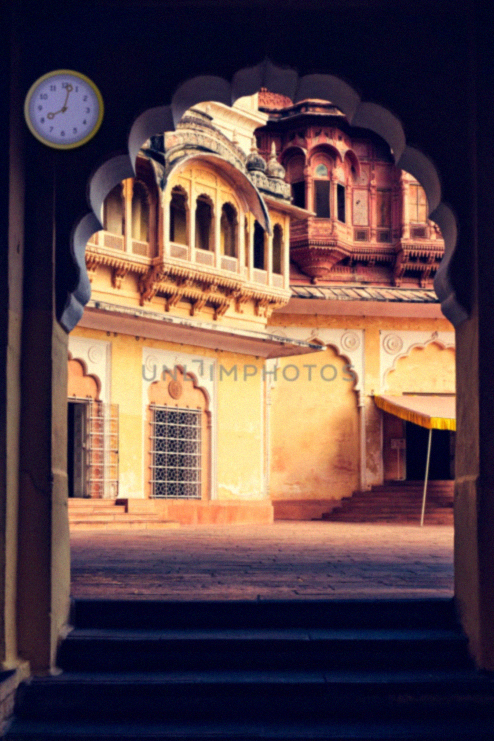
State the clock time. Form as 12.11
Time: 8.02
